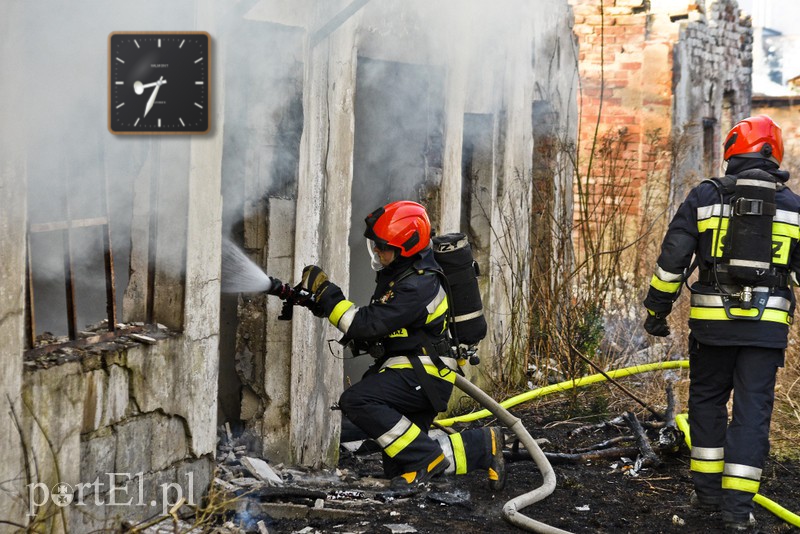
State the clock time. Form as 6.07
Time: 8.34
